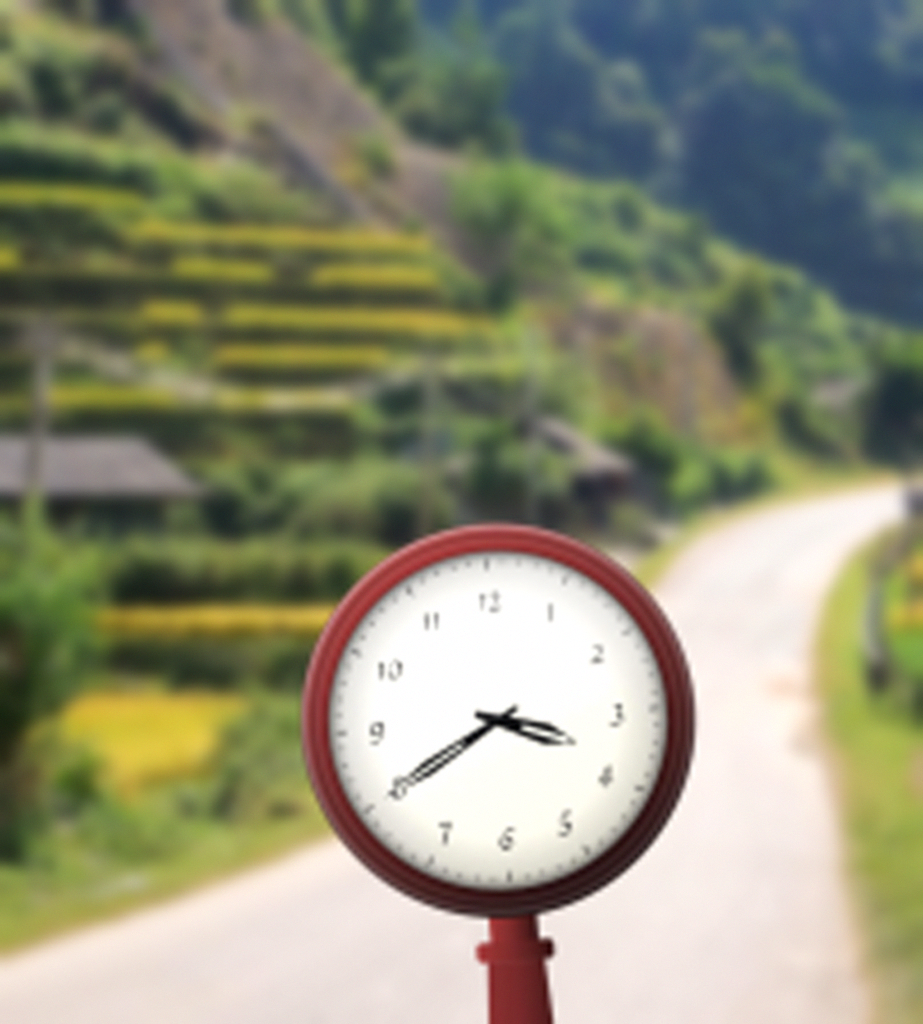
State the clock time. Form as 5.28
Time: 3.40
